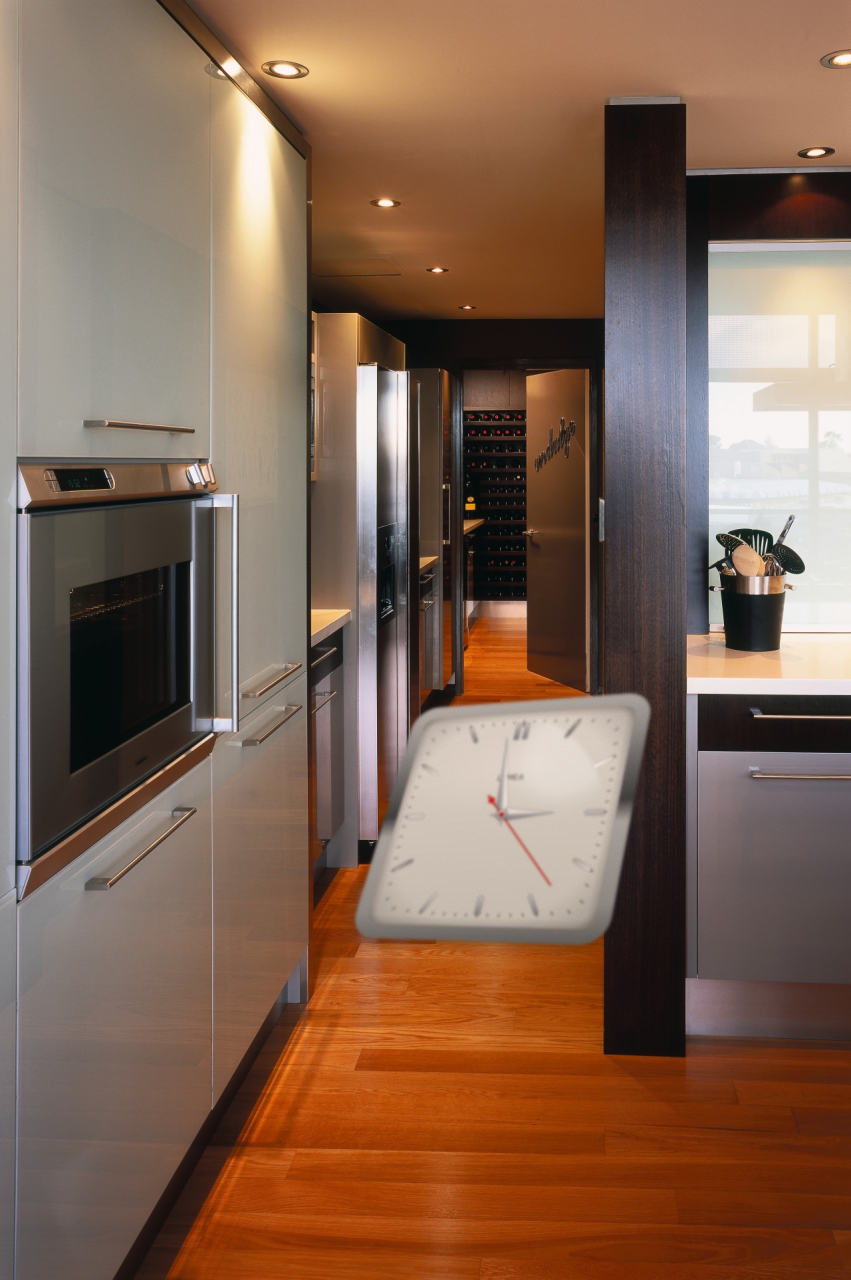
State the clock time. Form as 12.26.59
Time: 2.58.23
